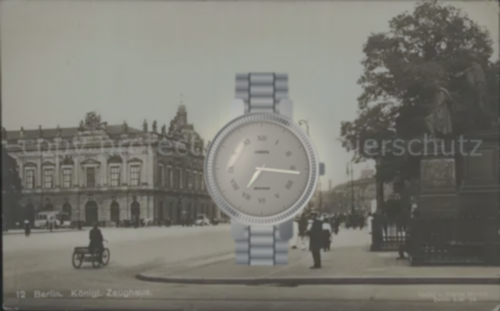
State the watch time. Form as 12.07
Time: 7.16
